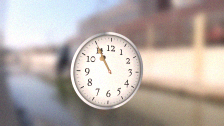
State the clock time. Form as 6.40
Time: 10.55
